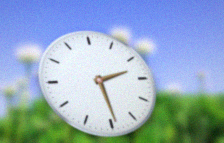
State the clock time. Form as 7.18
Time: 2.29
